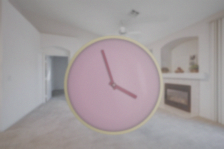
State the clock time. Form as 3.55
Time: 3.57
